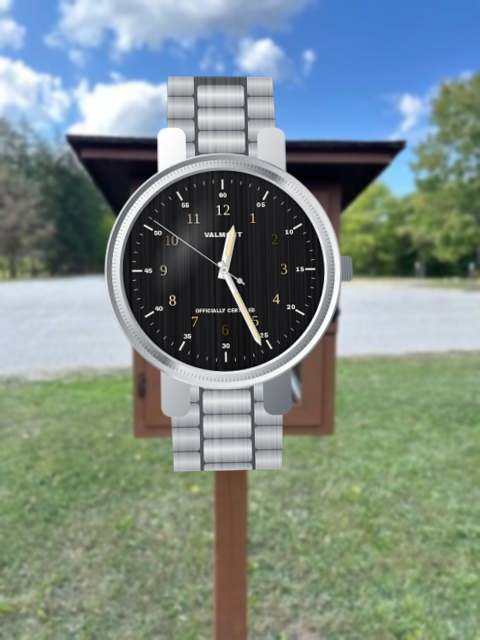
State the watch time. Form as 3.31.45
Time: 12.25.51
